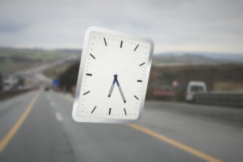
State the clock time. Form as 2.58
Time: 6.24
